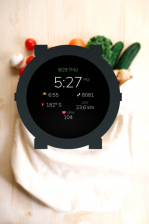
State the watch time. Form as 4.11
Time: 5.27
